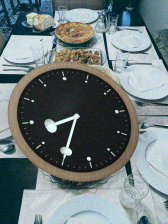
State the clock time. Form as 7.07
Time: 8.35
